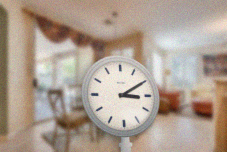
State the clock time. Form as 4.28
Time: 3.10
